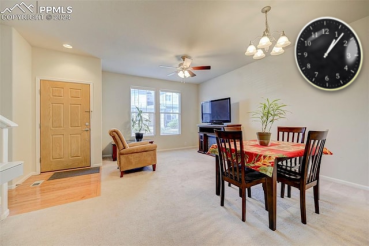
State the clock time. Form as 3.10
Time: 1.07
